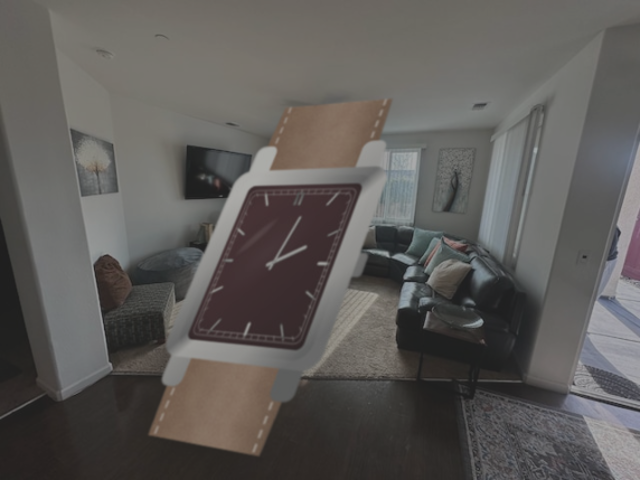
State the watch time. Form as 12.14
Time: 2.02
